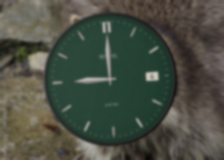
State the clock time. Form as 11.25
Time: 9.00
